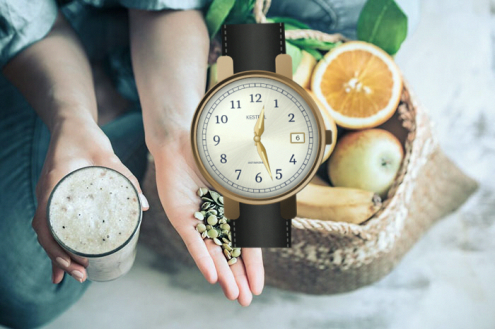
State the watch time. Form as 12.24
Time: 12.27
